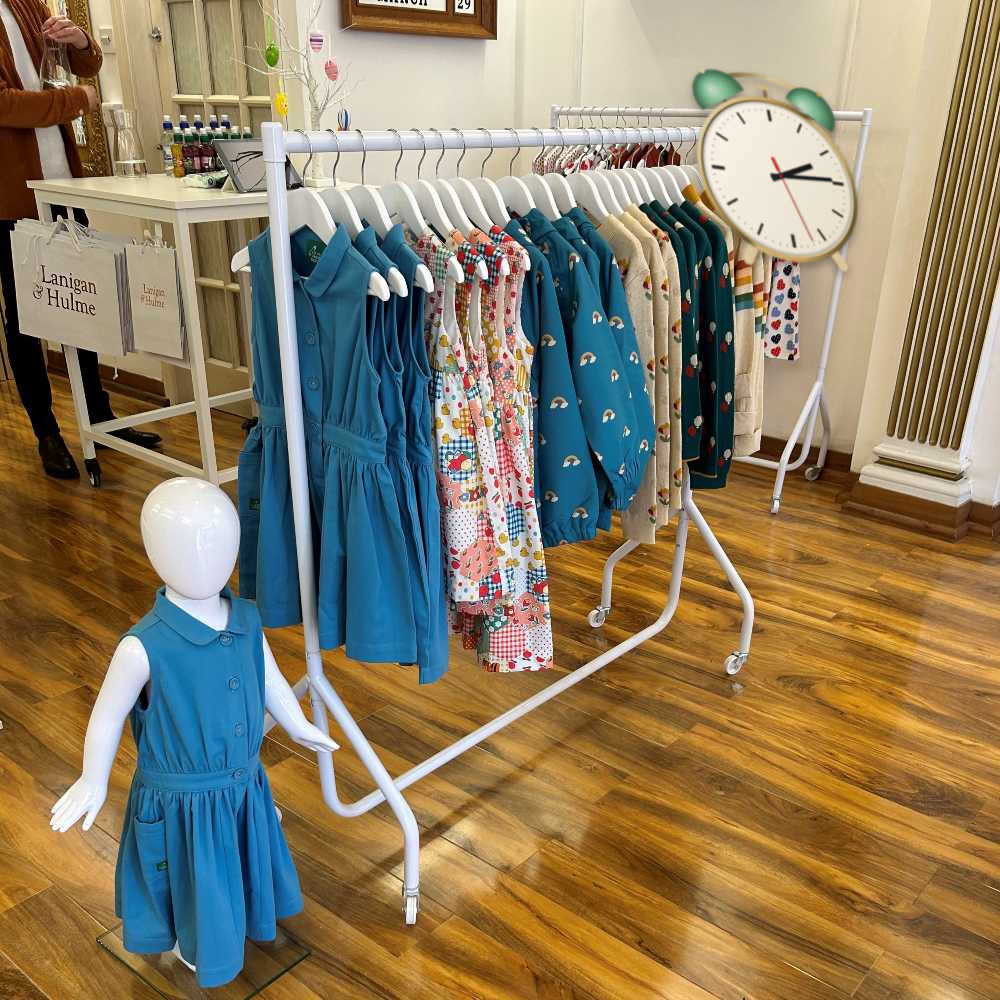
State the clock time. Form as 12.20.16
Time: 2.14.27
